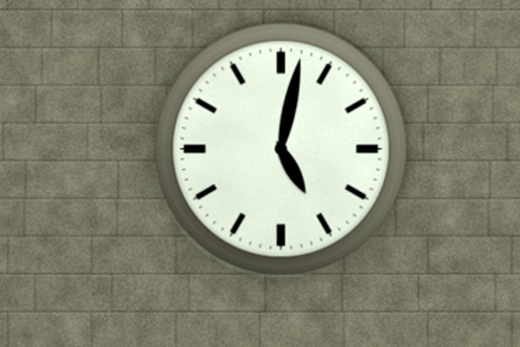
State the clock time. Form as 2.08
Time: 5.02
